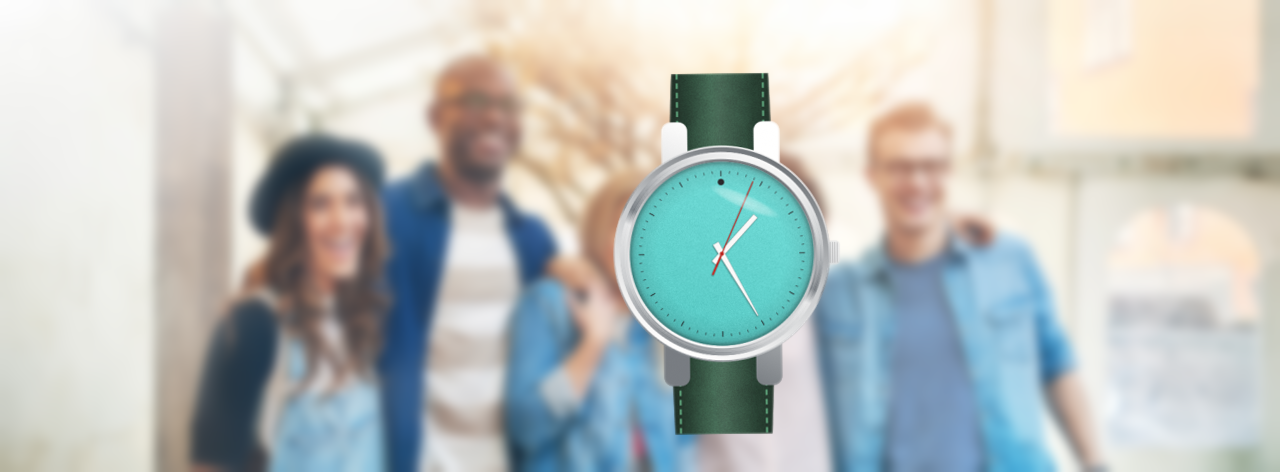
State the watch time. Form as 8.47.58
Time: 1.25.04
